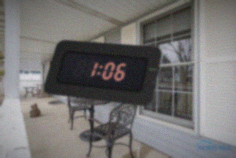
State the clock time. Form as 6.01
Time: 1.06
